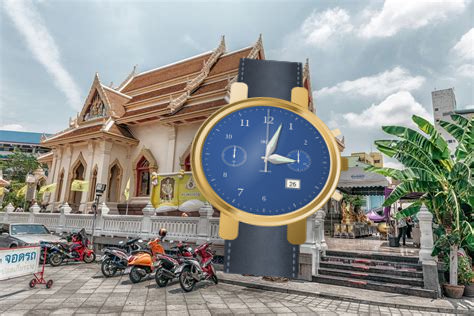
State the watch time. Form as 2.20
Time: 3.03
